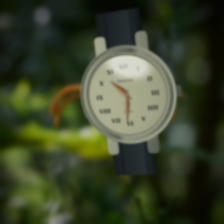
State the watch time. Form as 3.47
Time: 10.31
